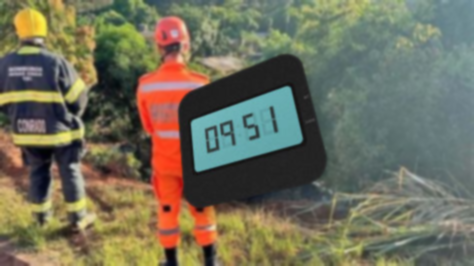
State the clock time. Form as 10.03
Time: 9.51
